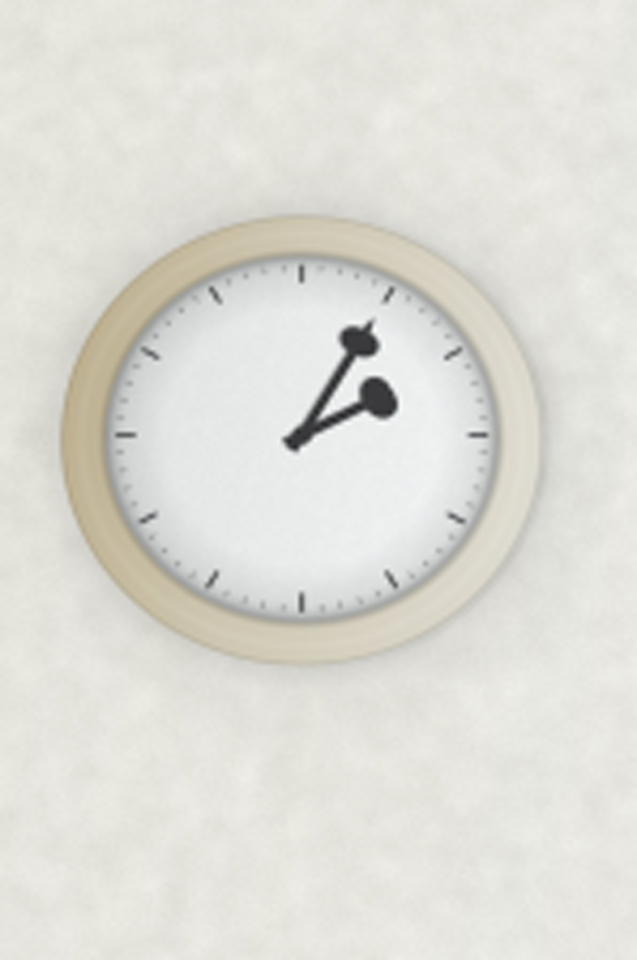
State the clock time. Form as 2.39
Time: 2.05
